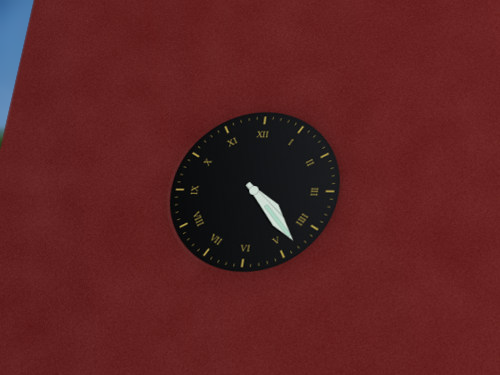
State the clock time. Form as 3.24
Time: 4.23
